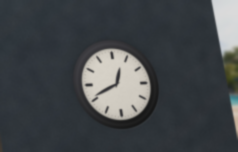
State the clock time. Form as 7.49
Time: 12.41
